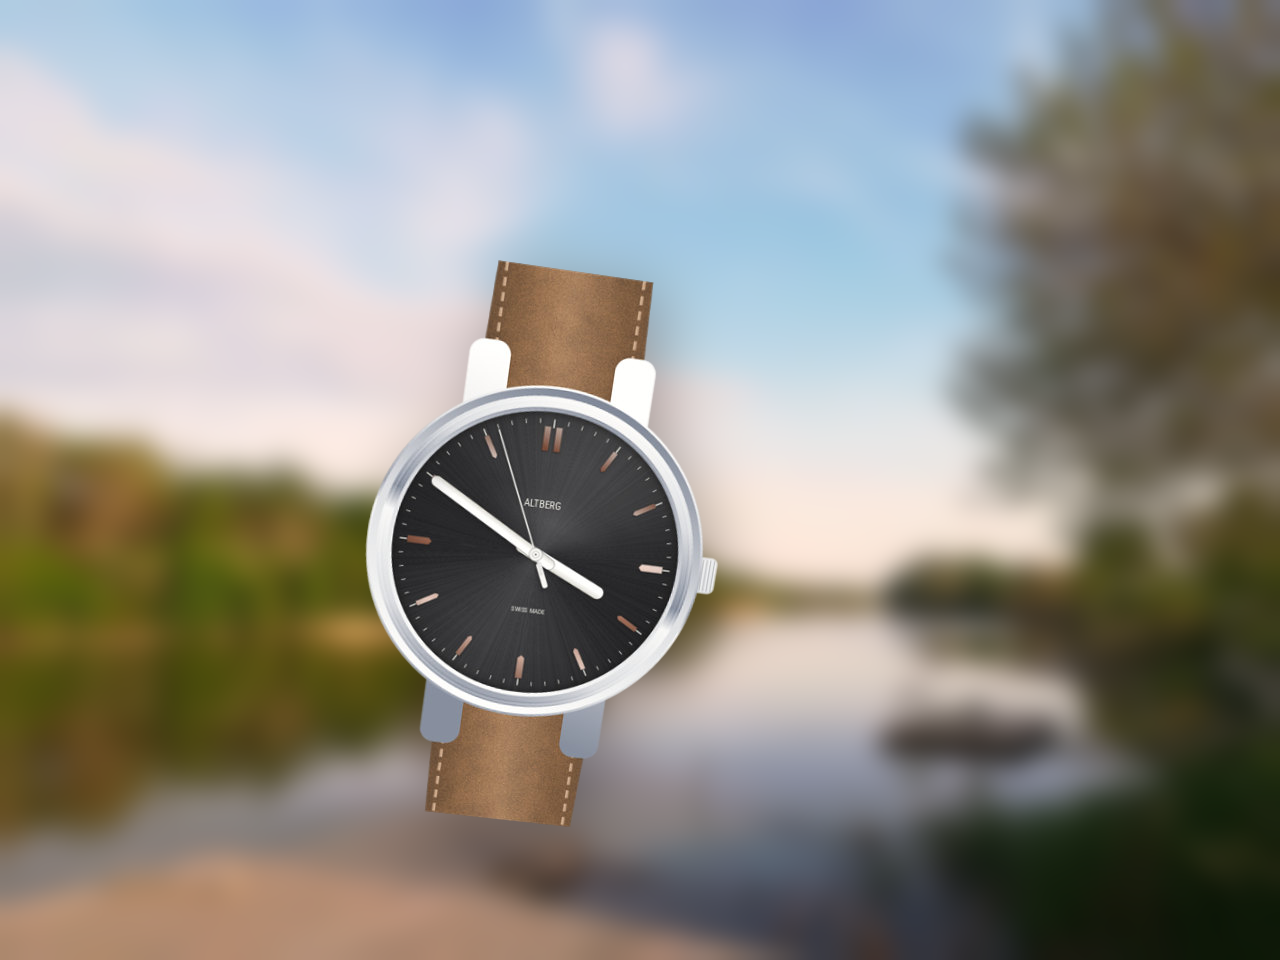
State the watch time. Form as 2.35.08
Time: 3.49.56
